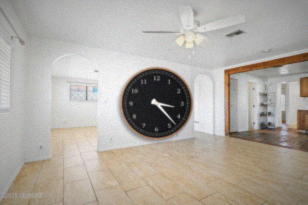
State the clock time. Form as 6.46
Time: 3.23
